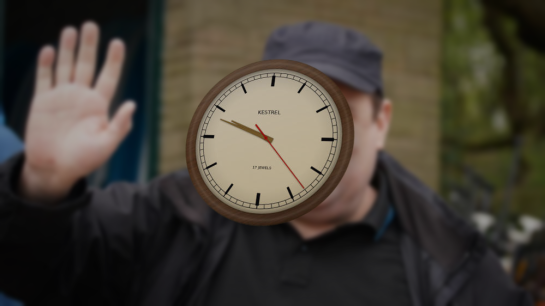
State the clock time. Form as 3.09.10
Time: 9.48.23
